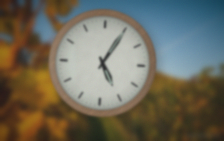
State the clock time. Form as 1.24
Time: 5.05
